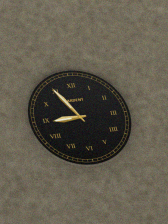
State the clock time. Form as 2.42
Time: 8.55
